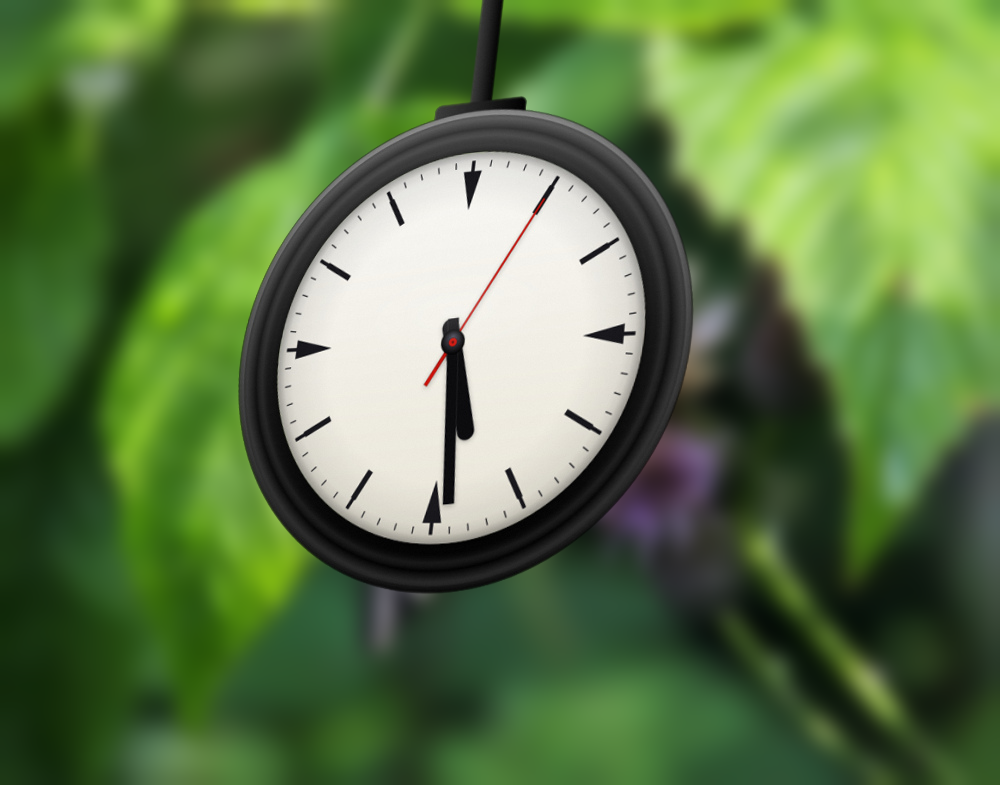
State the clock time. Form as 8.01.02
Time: 5.29.05
